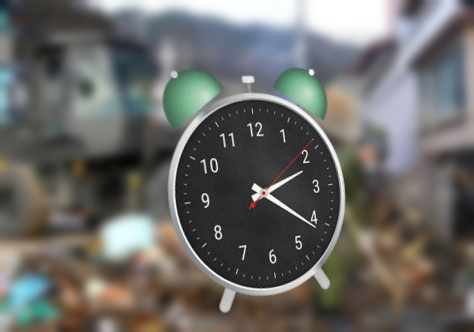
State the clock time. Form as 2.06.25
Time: 2.21.09
